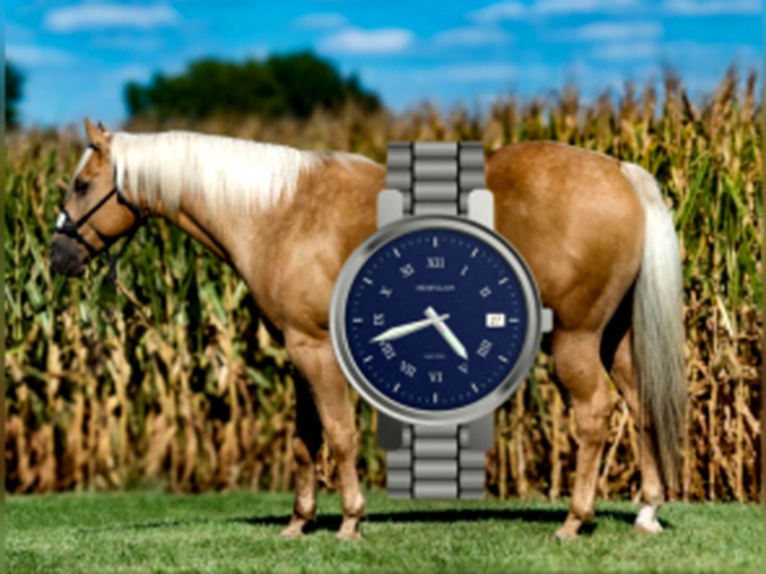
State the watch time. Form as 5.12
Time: 4.42
